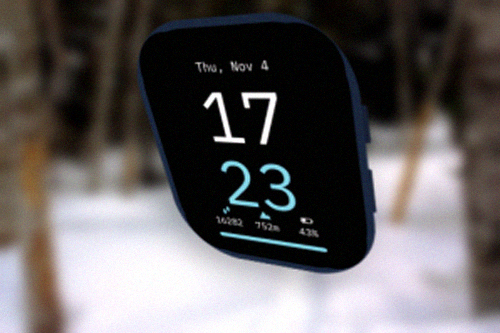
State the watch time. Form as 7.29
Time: 17.23
